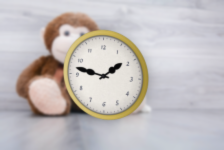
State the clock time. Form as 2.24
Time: 1.47
